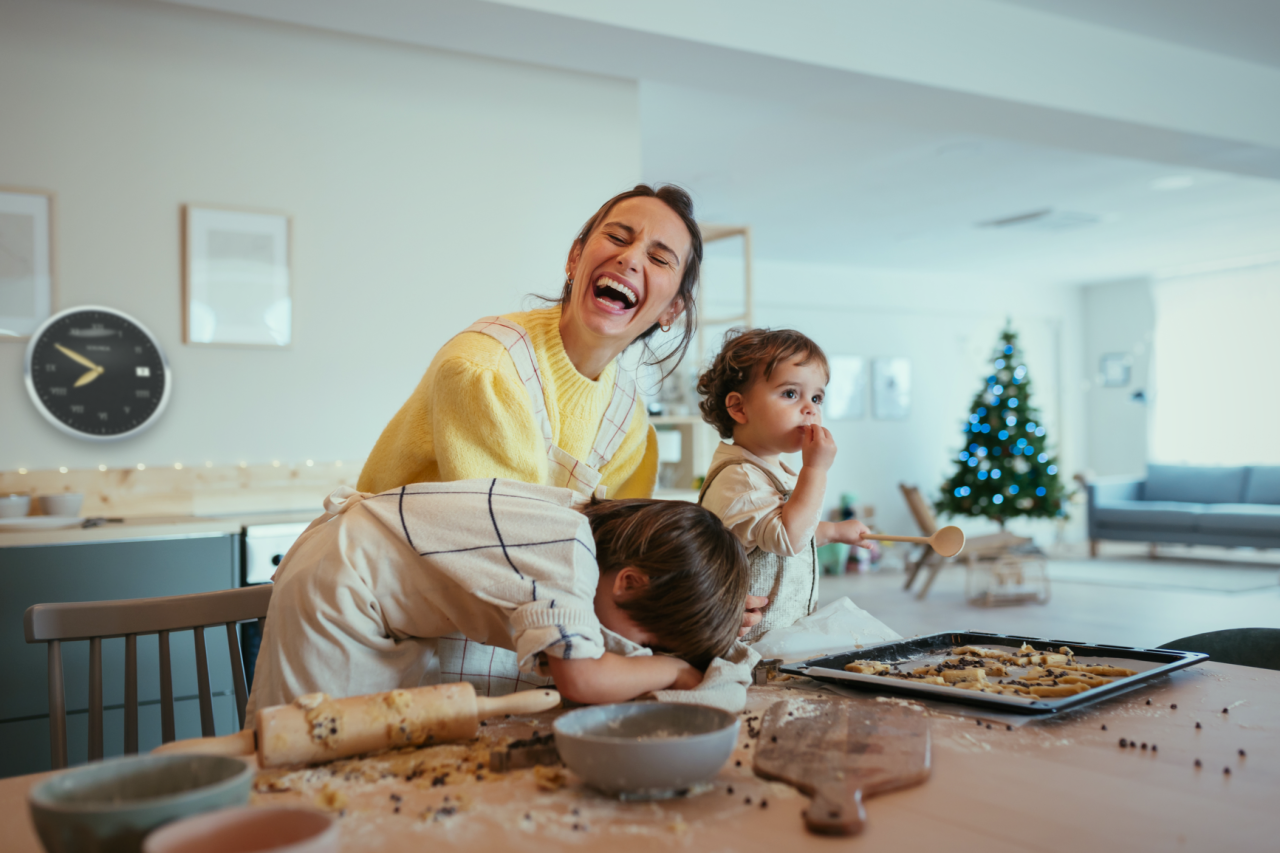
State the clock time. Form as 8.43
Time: 7.50
